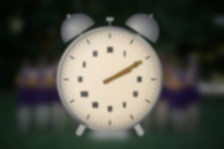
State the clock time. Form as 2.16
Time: 2.10
